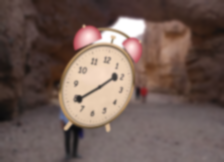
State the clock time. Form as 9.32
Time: 1.39
